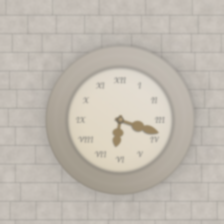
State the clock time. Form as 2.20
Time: 6.18
